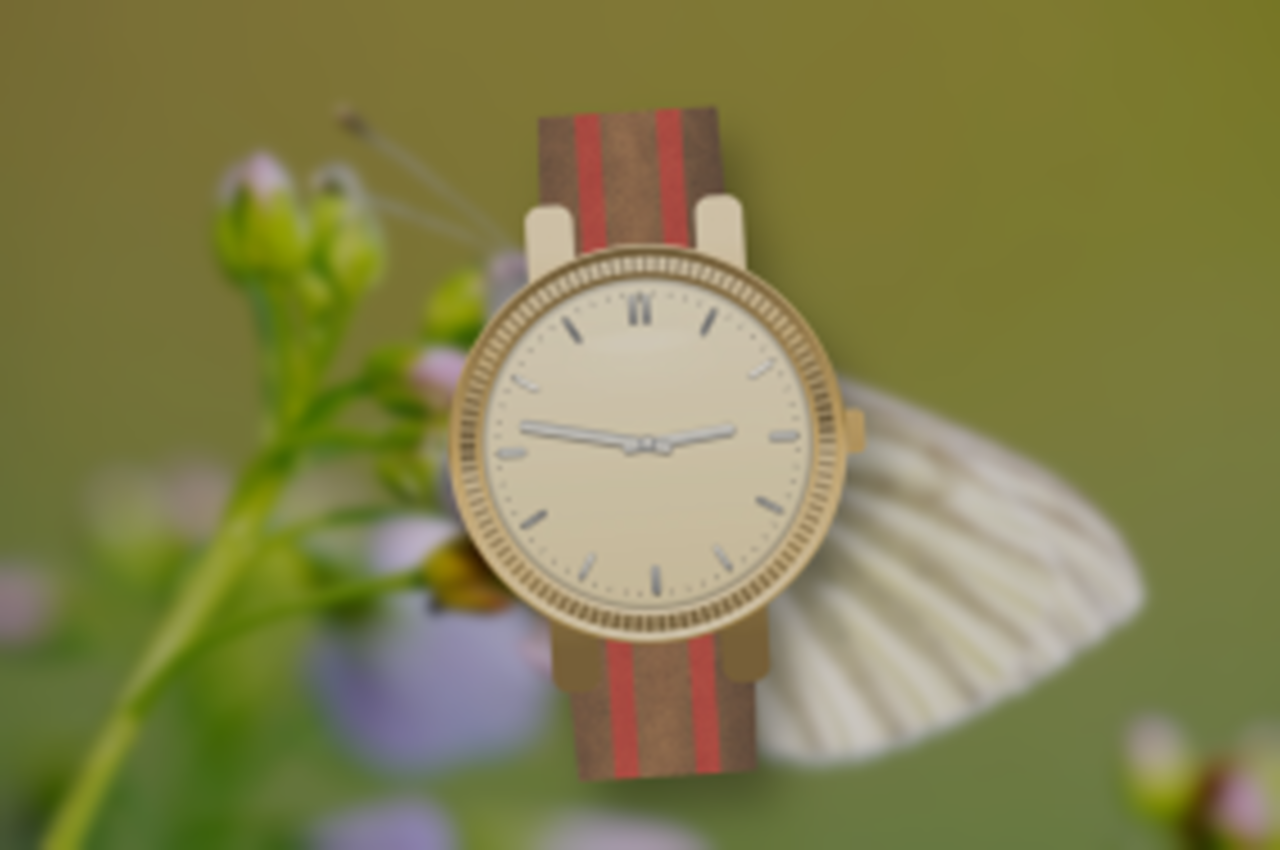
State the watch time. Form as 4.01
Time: 2.47
